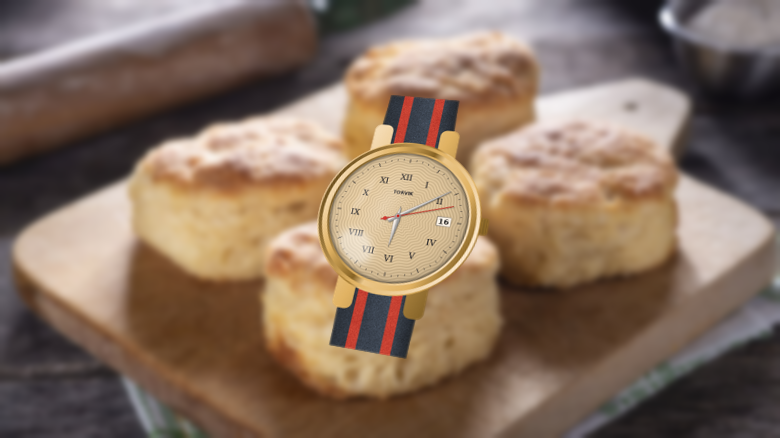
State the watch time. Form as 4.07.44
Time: 6.09.12
